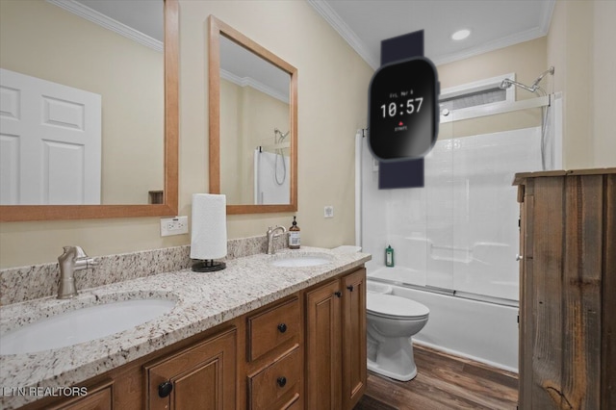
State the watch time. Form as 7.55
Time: 10.57
